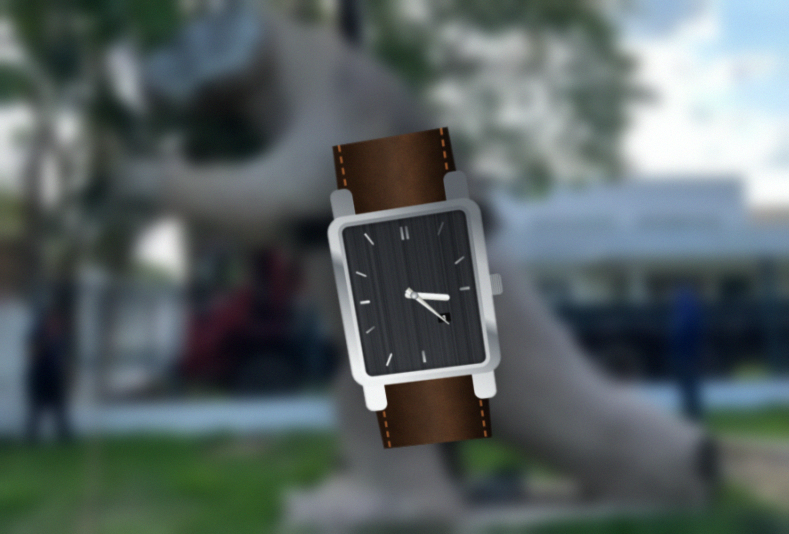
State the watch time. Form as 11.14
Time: 3.23
